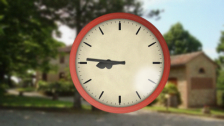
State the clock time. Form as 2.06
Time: 8.46
